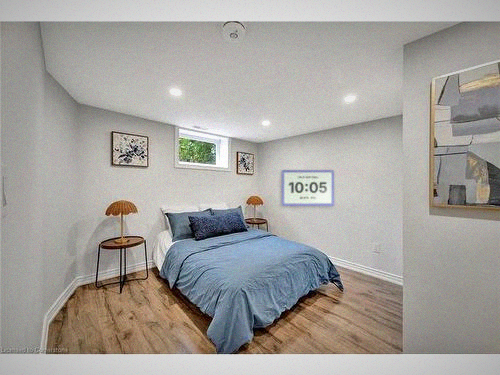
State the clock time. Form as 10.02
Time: 10.05
